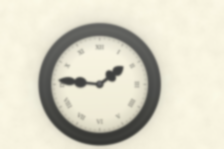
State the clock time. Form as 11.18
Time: 1.46
